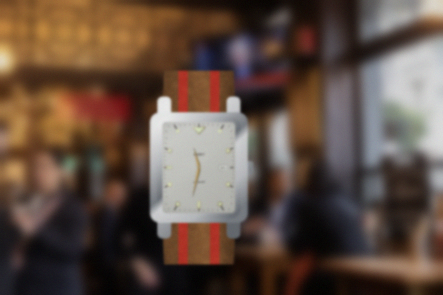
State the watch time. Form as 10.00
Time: 11.32
